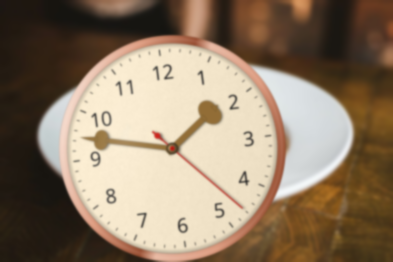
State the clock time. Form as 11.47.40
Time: 1.47.23
